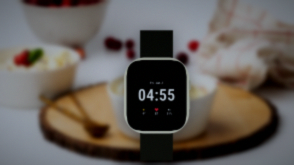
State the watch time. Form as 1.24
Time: 4.55
